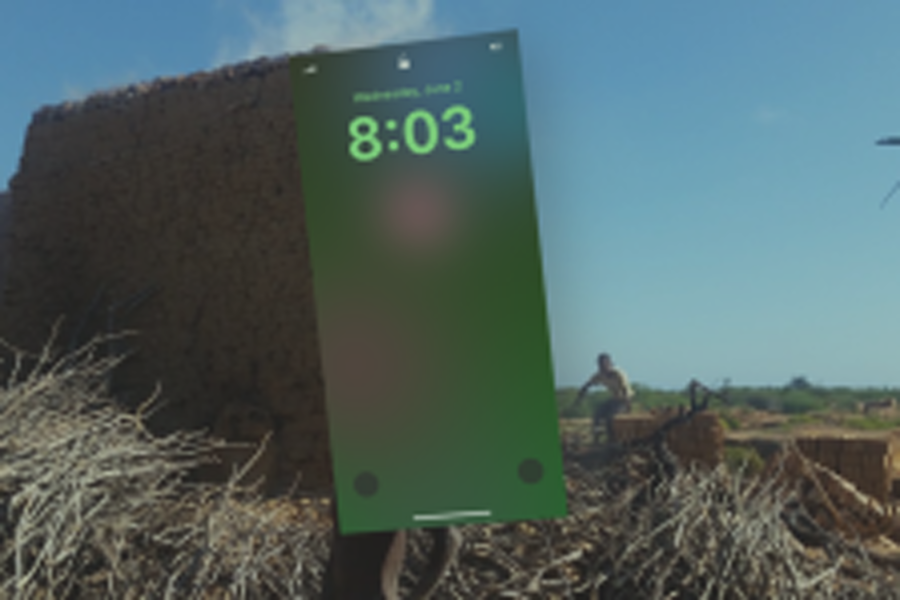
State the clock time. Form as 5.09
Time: 8.03
